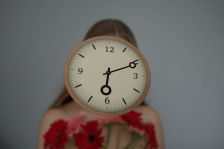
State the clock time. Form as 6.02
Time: 6.11
